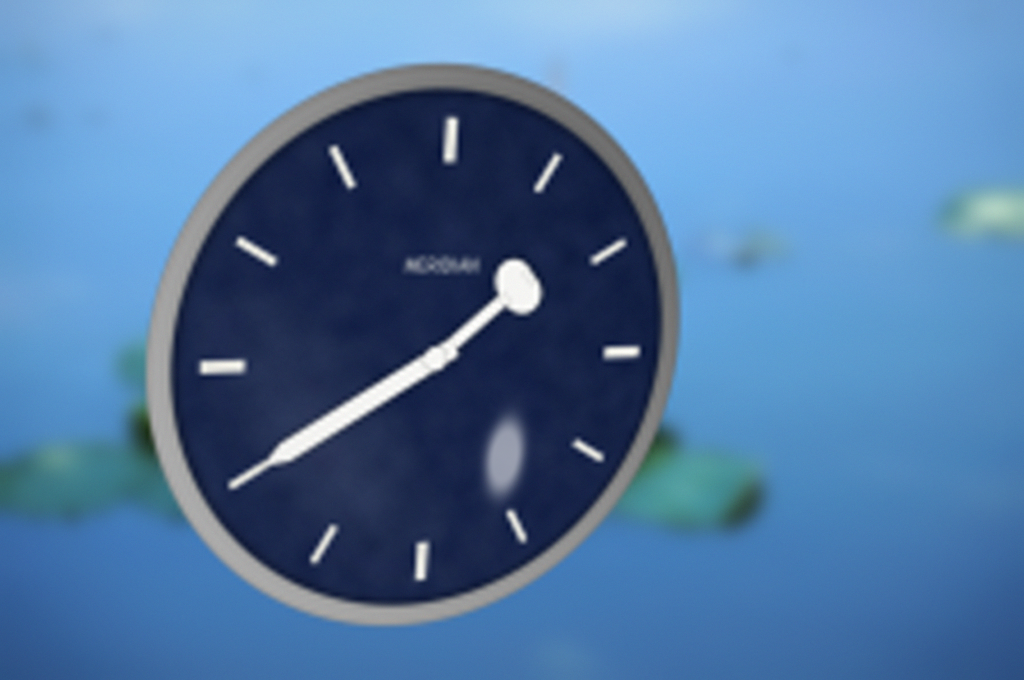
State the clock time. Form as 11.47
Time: 1.40
